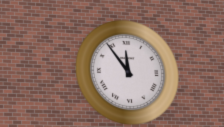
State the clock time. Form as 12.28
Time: 11.54
